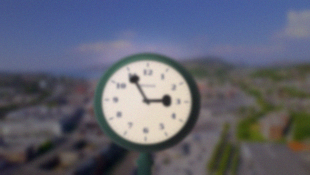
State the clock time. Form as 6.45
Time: 2.55
